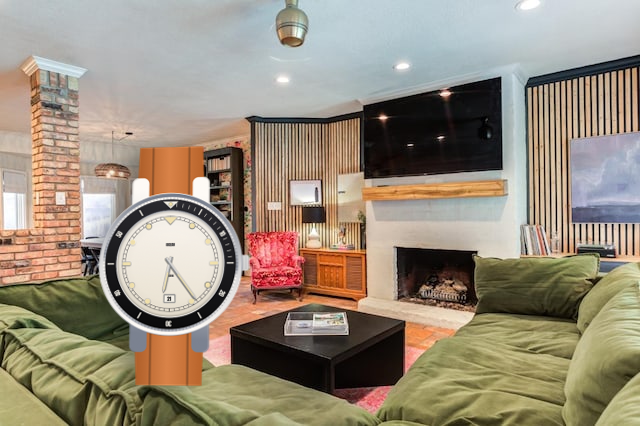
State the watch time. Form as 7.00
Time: 6.24
